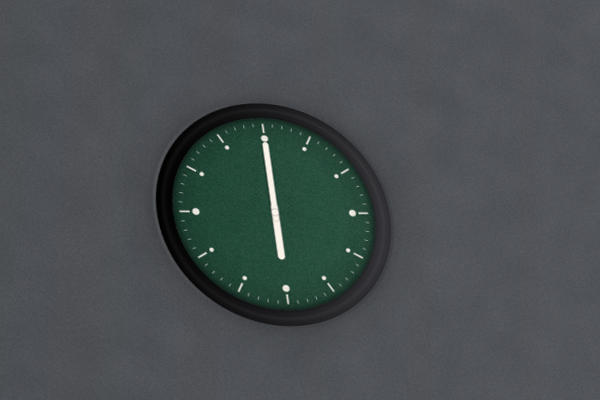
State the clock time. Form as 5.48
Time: 6.00
